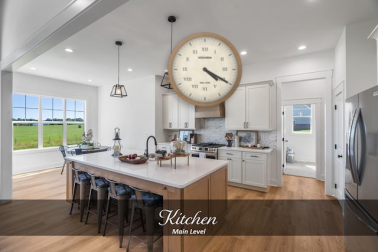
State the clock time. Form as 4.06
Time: 4.20
